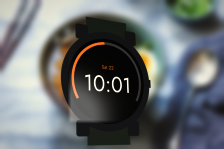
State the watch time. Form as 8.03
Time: 10.01
